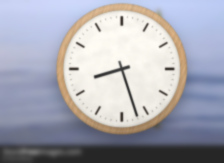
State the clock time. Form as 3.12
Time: 8.27
